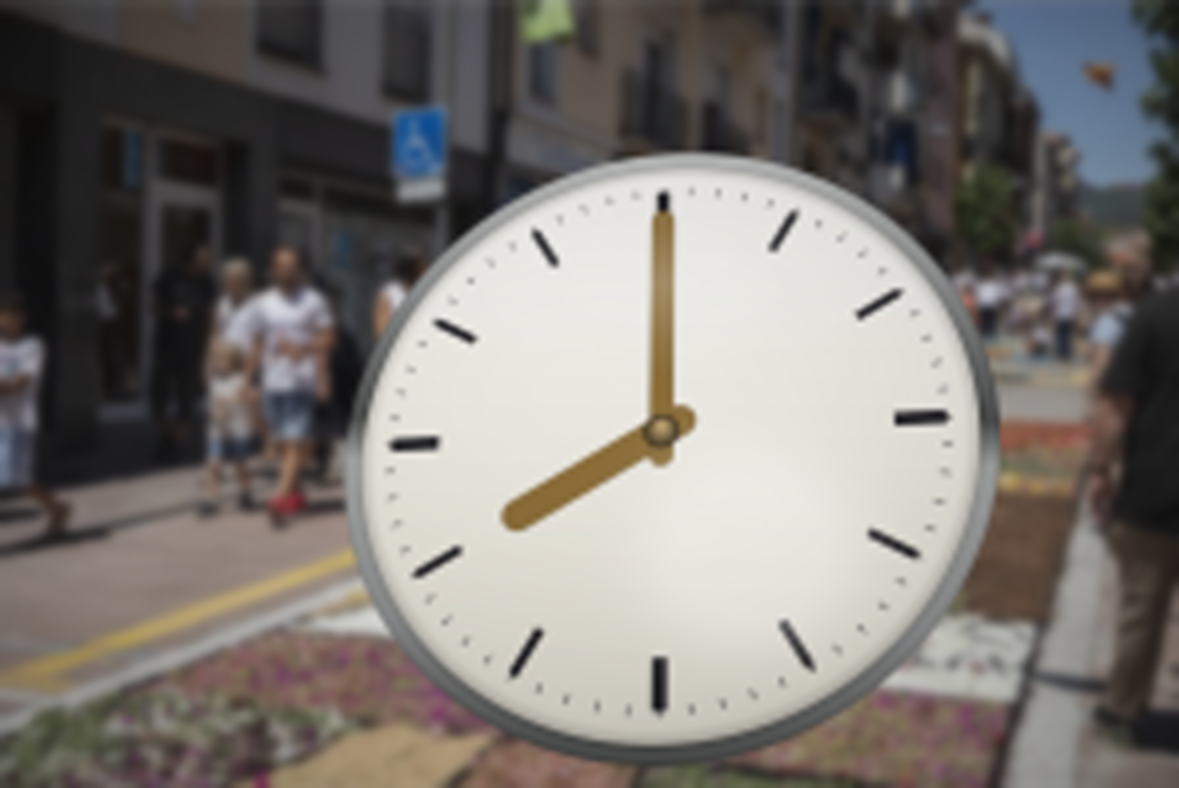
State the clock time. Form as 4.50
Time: 8.00
